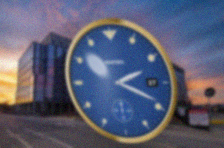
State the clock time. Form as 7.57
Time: 2.19
